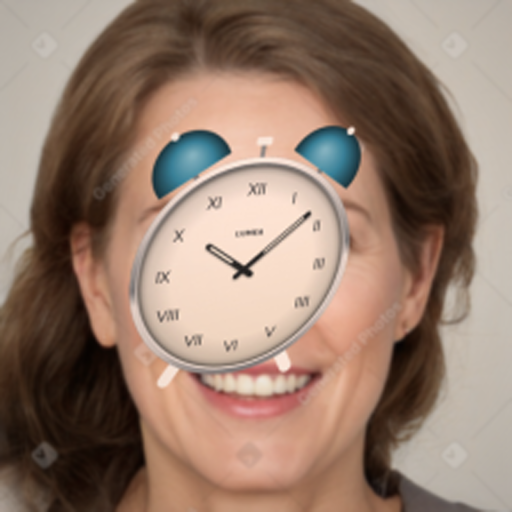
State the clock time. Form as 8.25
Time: 10.08
